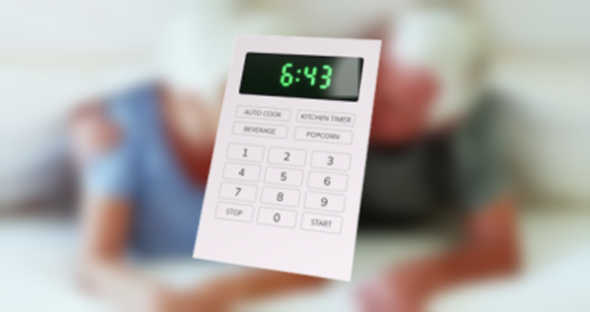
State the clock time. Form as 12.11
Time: 6.43
